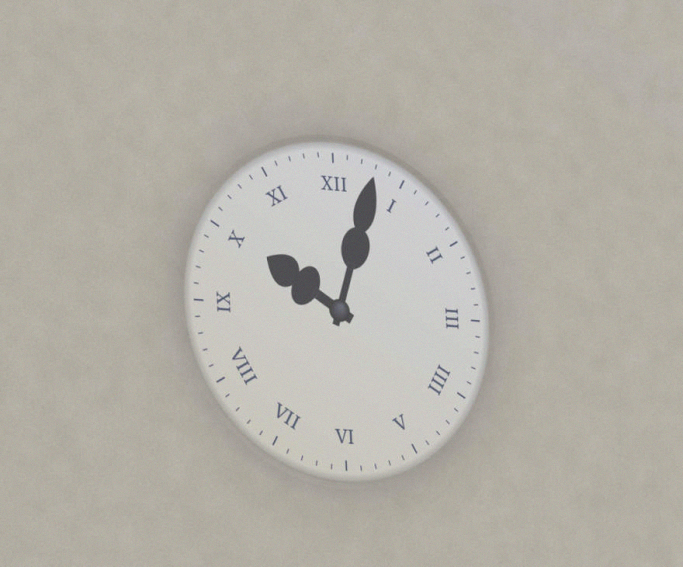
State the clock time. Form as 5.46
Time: 10.03
